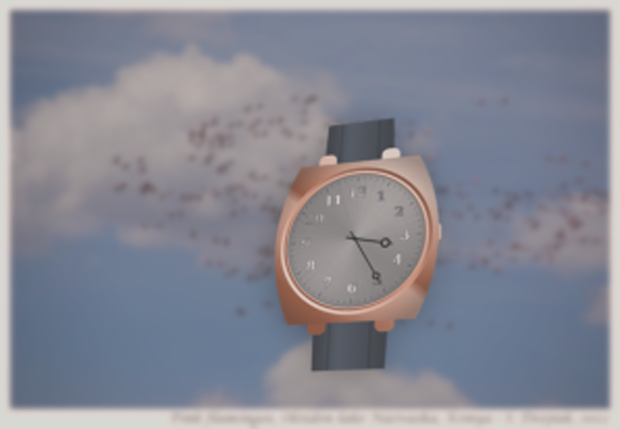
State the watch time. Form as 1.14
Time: 3.25
